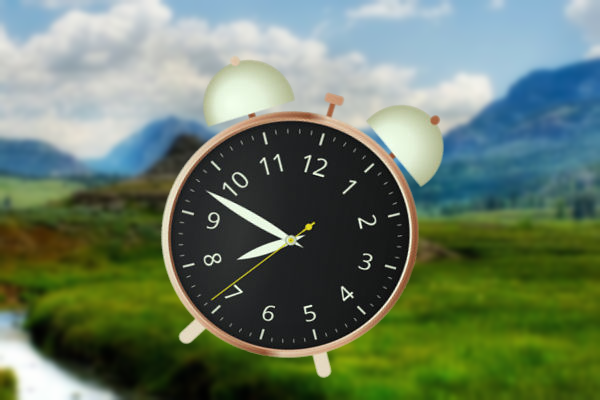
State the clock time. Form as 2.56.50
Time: 7.47.36
